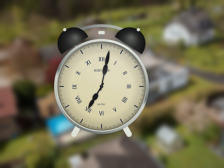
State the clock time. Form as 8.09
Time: 7.02
